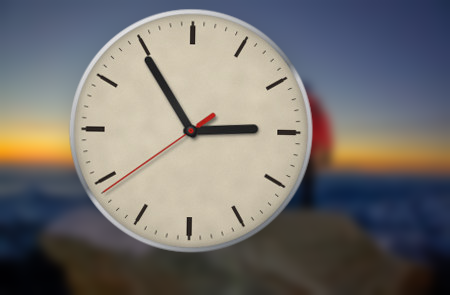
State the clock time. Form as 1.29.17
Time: 2.54.39
